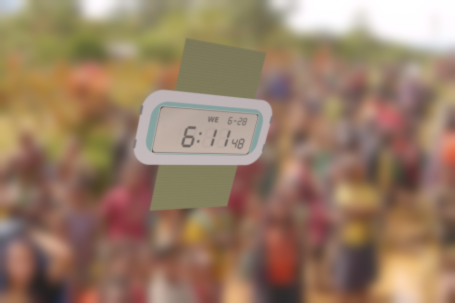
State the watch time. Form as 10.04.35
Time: 6.11.48
